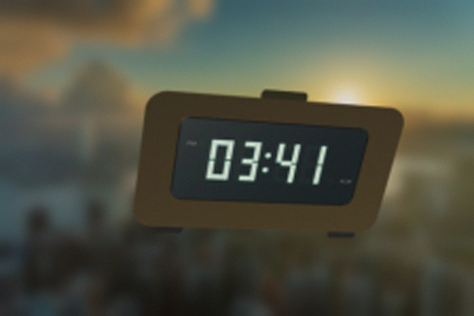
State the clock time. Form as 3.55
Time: 3.41
